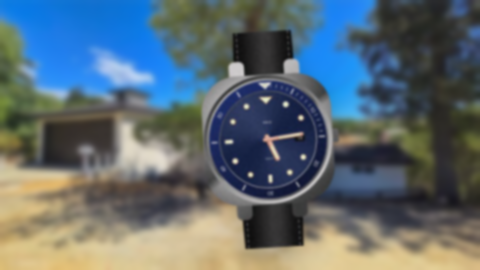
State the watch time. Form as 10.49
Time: 5.14
